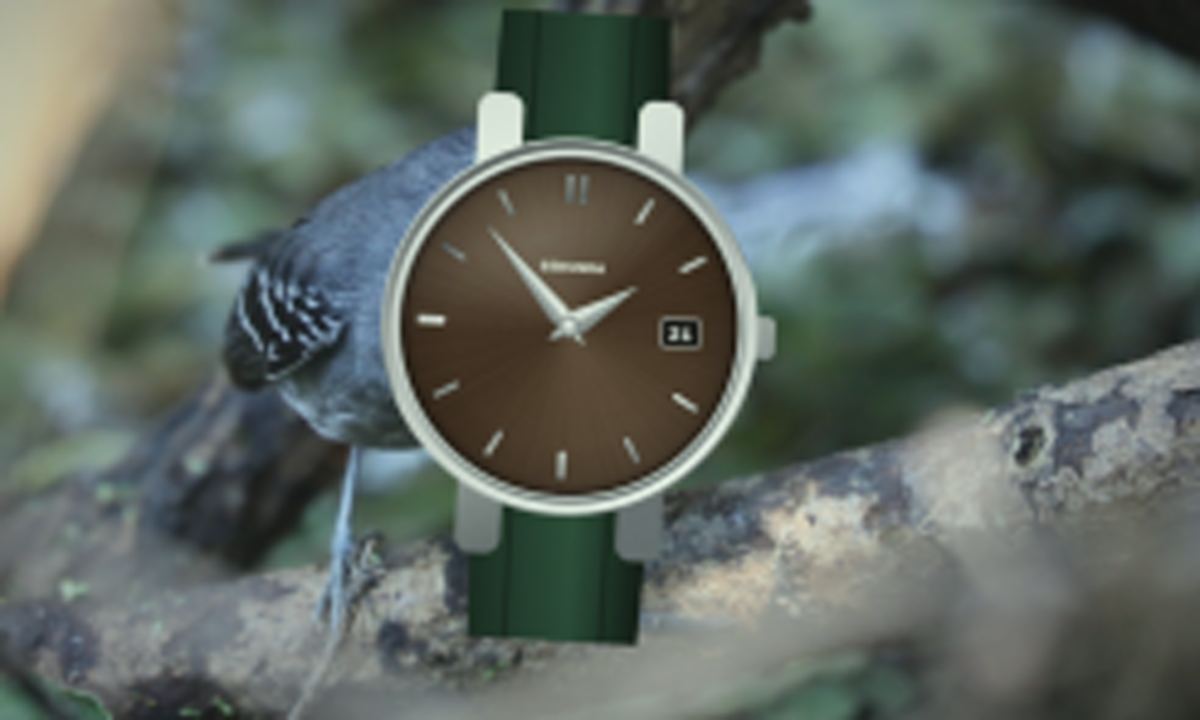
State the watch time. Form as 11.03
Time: 1.53
